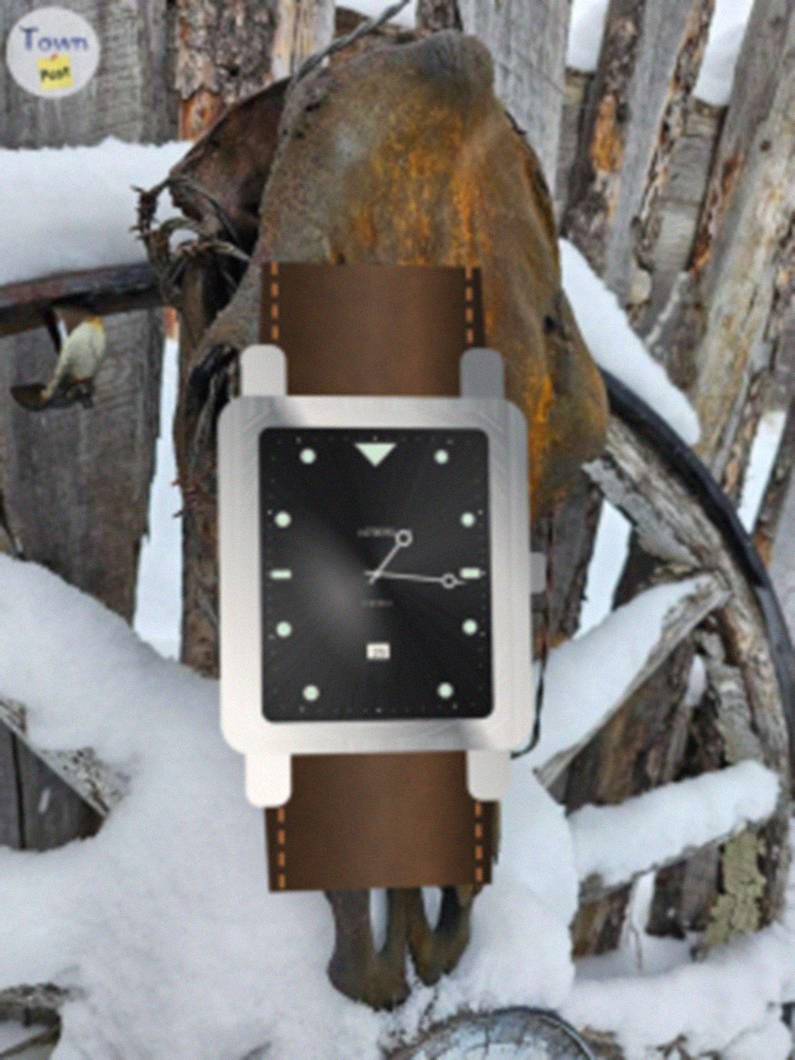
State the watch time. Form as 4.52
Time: 1.16
